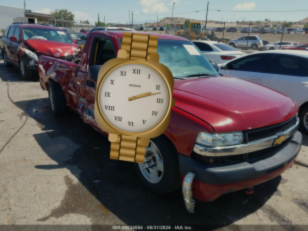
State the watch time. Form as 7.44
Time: 2.12
